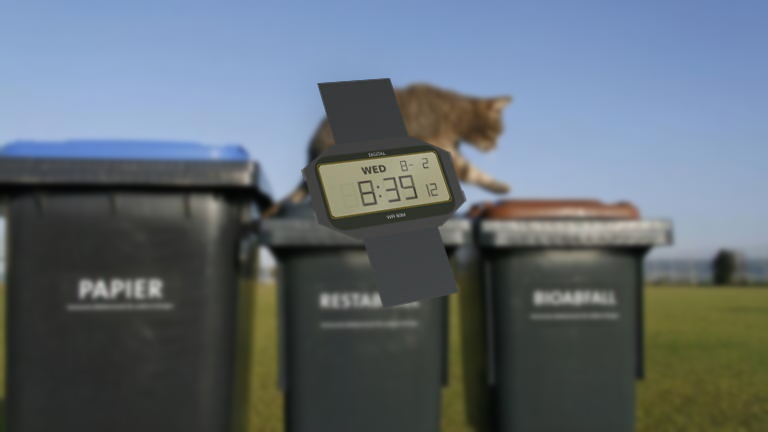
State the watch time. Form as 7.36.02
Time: 8.39.12
